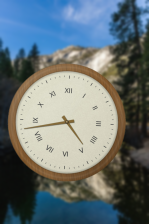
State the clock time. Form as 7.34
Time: 4.43
